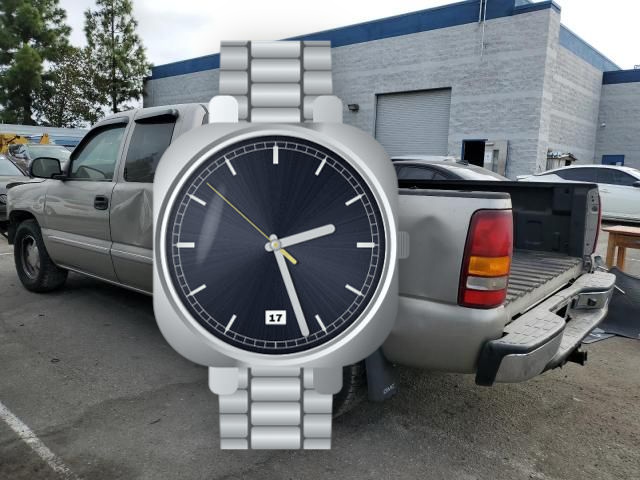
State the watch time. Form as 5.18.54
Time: 2.26.52
